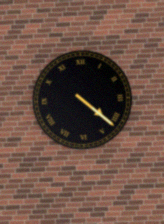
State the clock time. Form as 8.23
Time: 4.22
